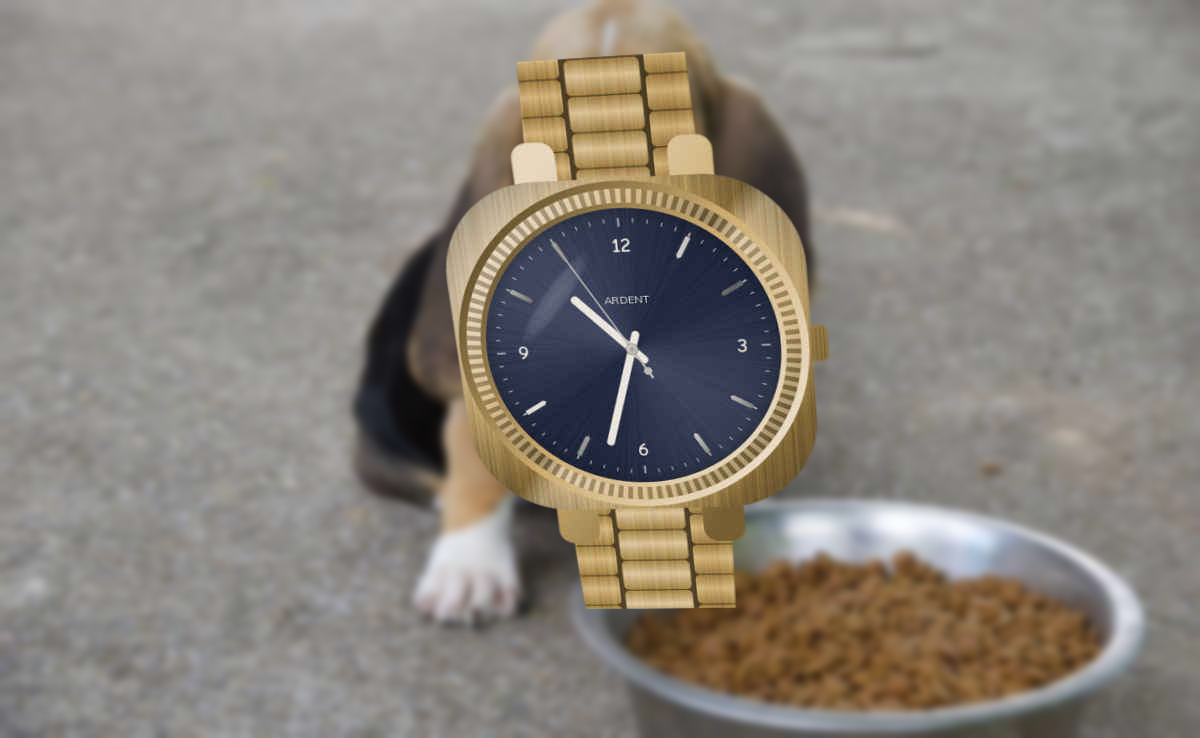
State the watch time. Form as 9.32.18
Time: 10.32.55
